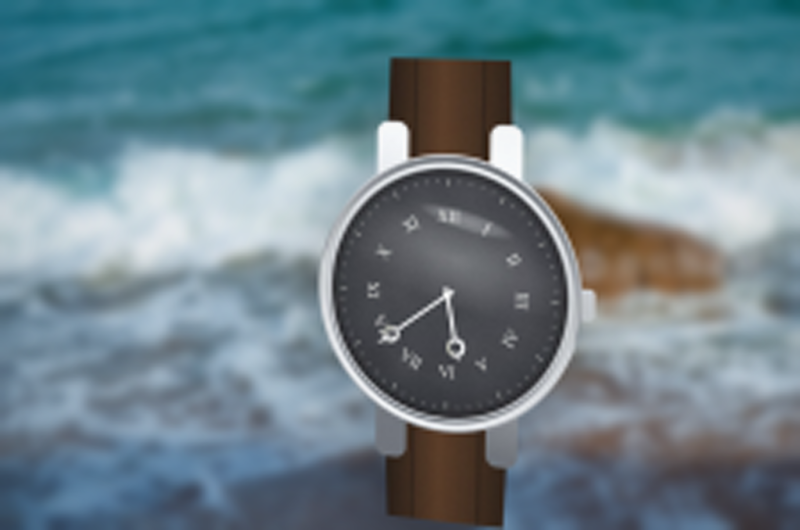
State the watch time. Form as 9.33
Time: 5.39
